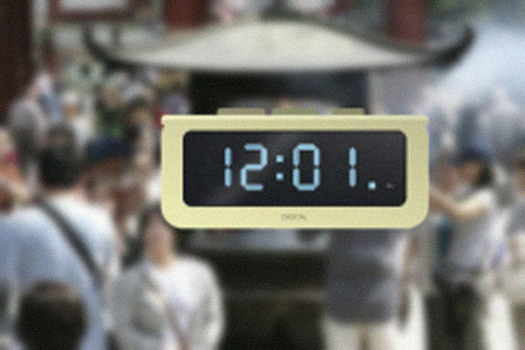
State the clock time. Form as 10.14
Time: 12.01
